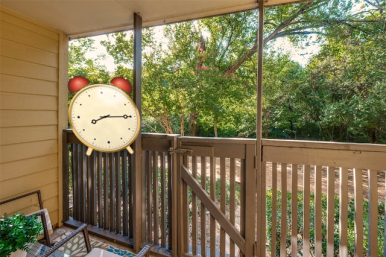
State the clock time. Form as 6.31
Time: 8.15
